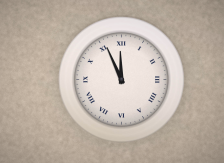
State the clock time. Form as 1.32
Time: 11.56
